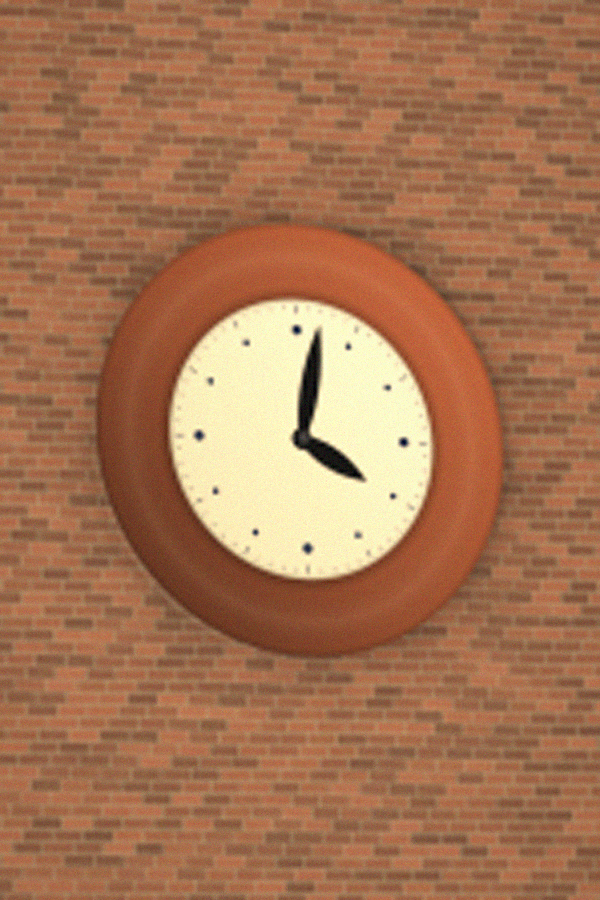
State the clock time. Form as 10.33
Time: 4.02
